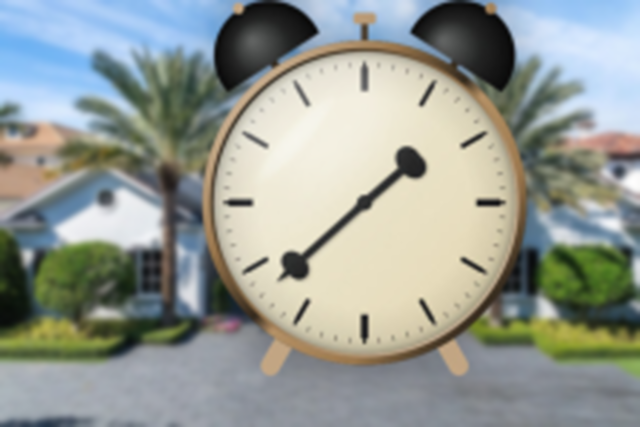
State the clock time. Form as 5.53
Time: 1.38
